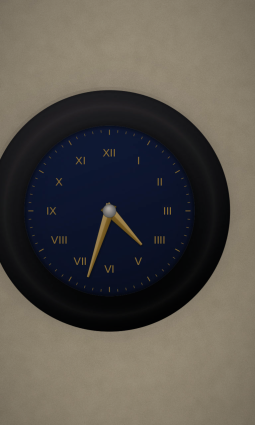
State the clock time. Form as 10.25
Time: 4.33
